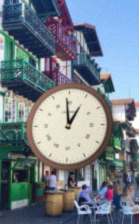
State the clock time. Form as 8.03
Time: 12.59
